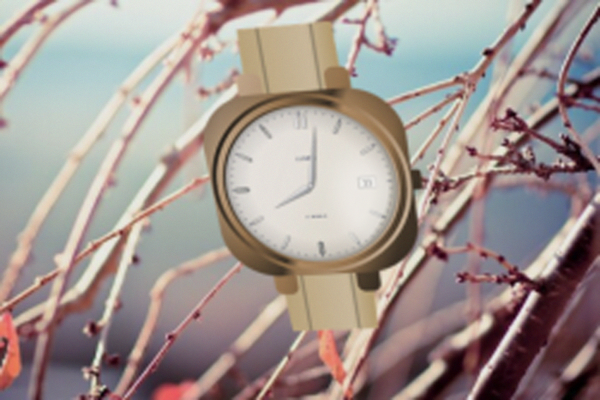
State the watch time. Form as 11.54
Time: 8.02
